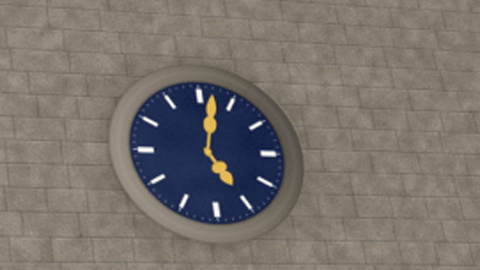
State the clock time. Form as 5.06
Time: 5.02
